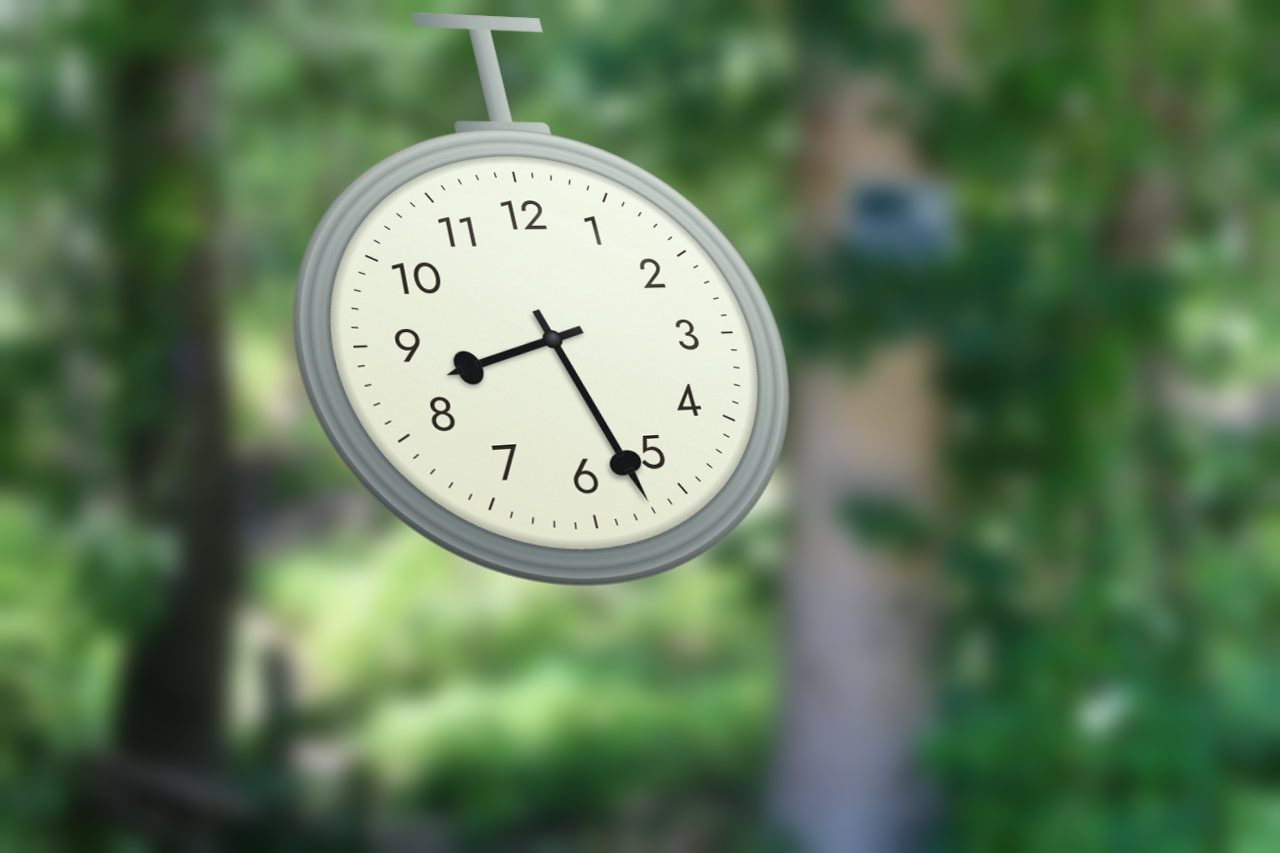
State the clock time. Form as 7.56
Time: 8.27
